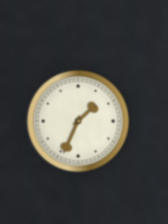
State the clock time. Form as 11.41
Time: 1.34
